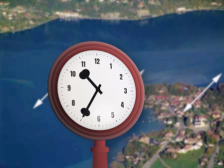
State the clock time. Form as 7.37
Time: 10.35
